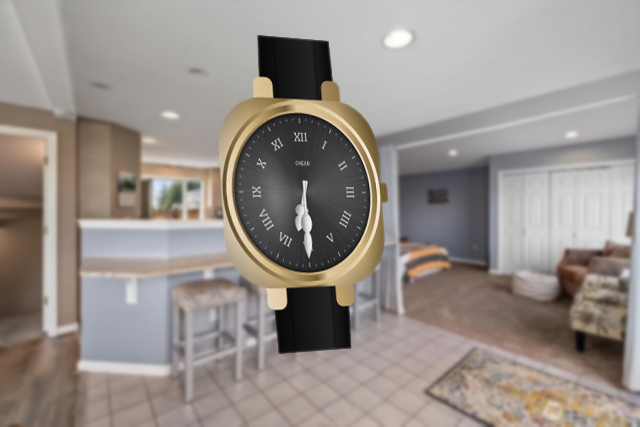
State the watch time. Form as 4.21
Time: 6.30
